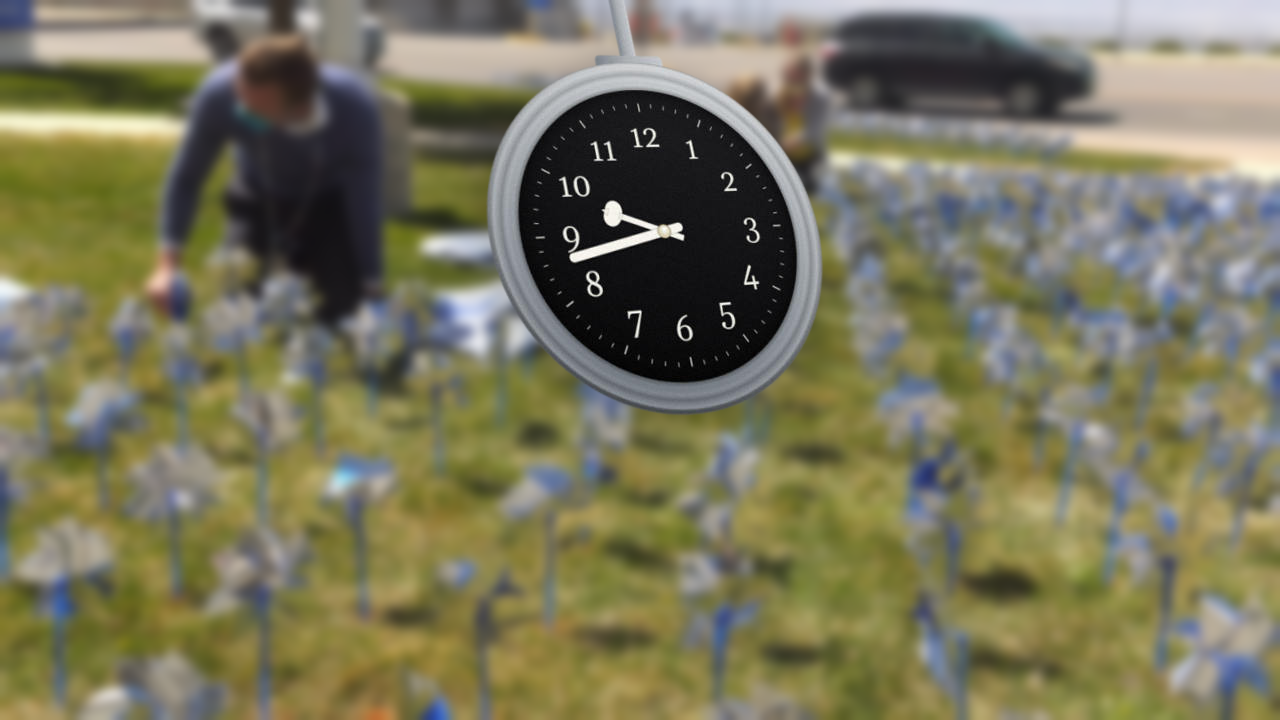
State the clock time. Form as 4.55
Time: 9.43
